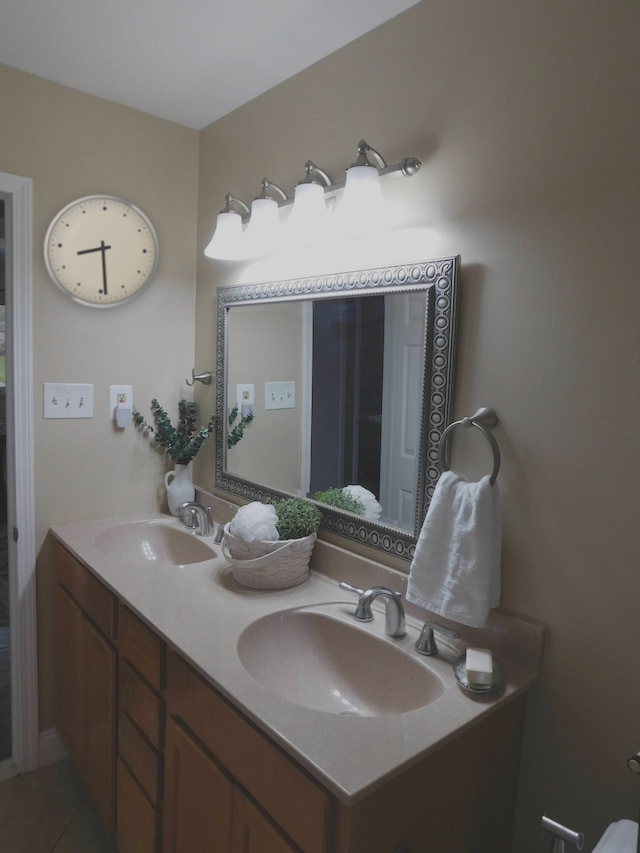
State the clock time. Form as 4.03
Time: 8.29
